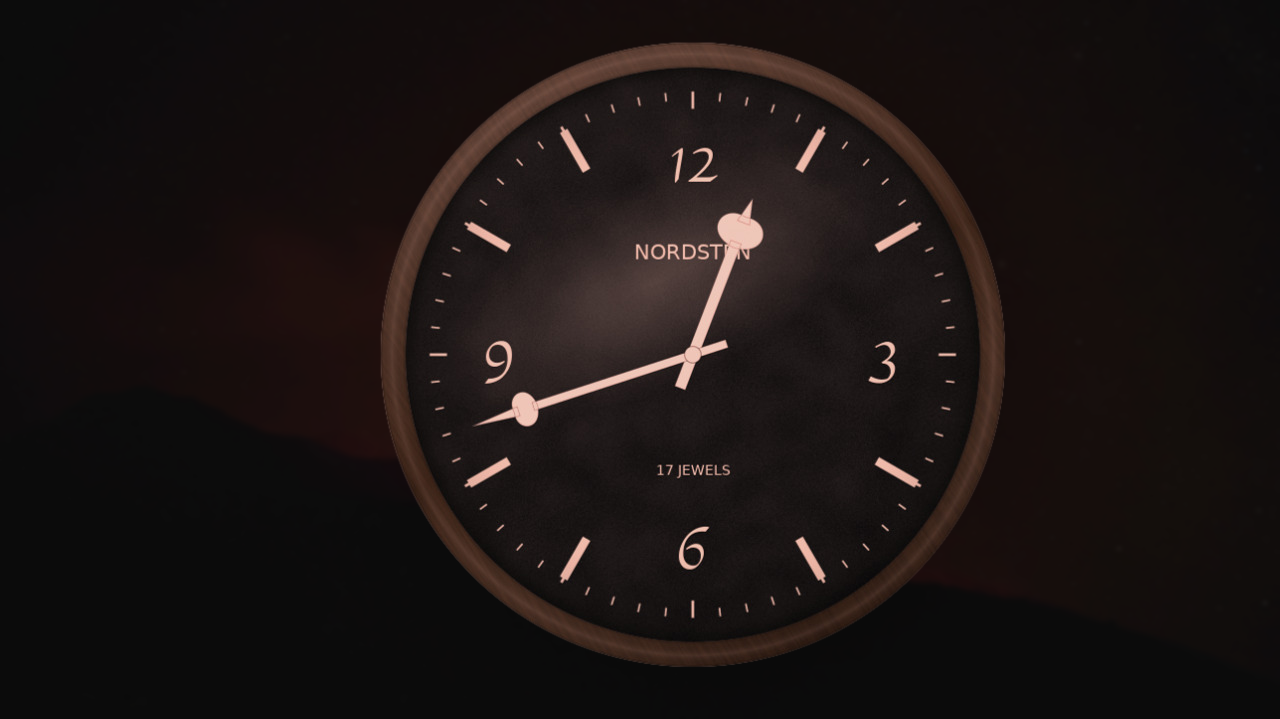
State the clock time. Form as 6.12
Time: 12.42
